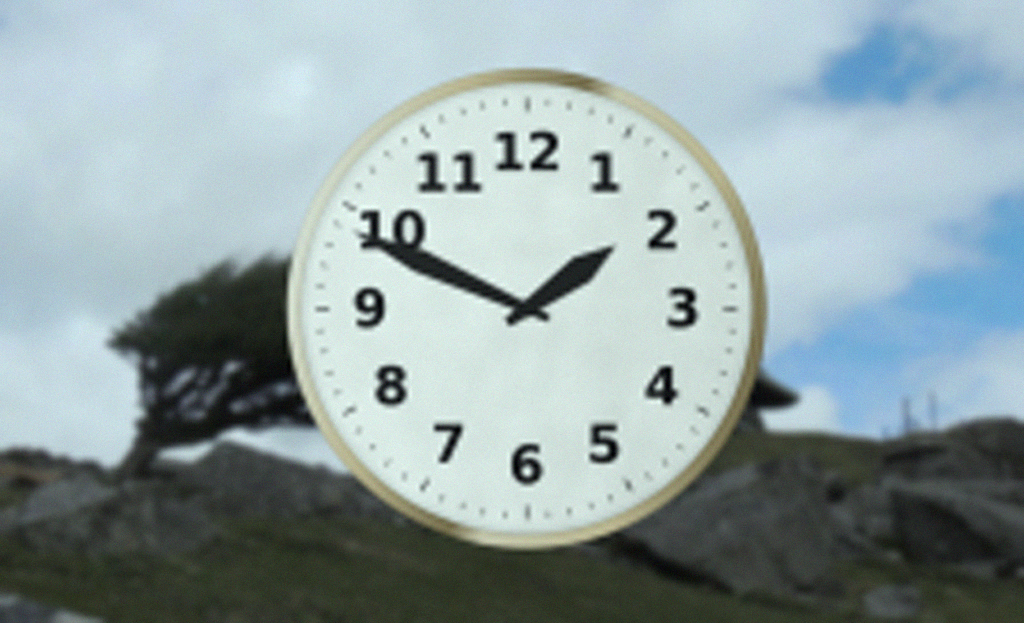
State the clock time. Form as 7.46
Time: 1.49
